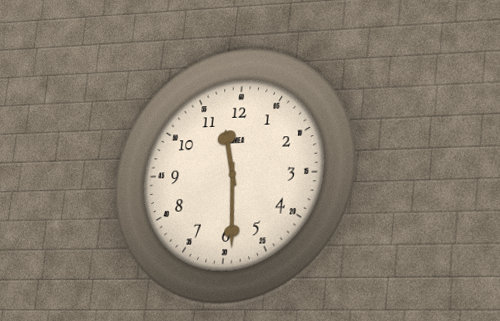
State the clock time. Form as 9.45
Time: 11.29
